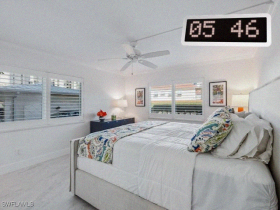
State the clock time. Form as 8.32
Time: 5.46
